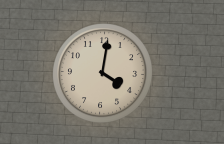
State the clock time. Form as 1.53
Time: 4.01
